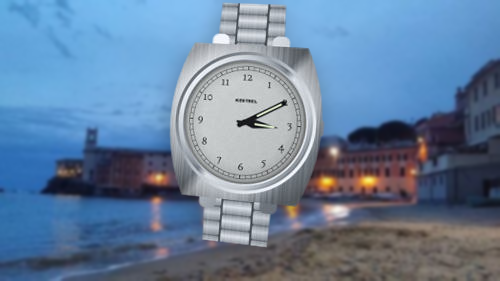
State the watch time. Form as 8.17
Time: 3.10
